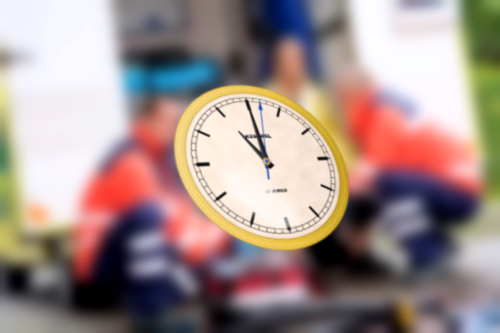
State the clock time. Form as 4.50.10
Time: 11.00.02
